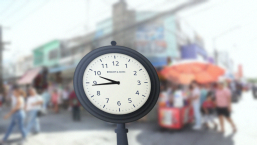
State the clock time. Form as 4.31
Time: 9.44
